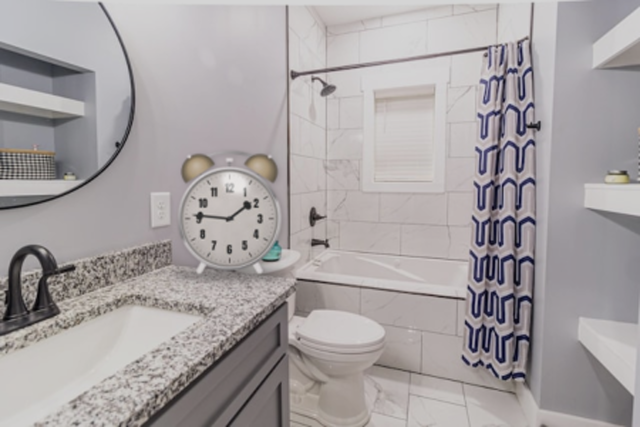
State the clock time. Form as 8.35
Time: 1.46
